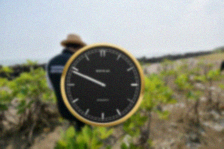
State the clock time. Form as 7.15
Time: 9.49
